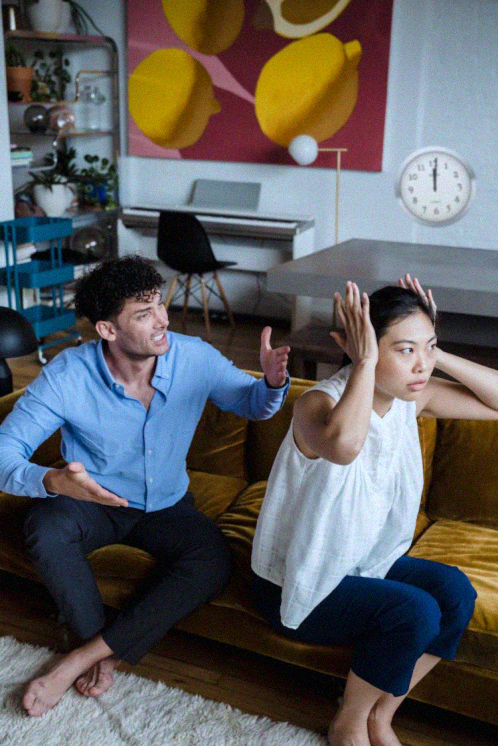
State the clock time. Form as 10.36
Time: 12.01
